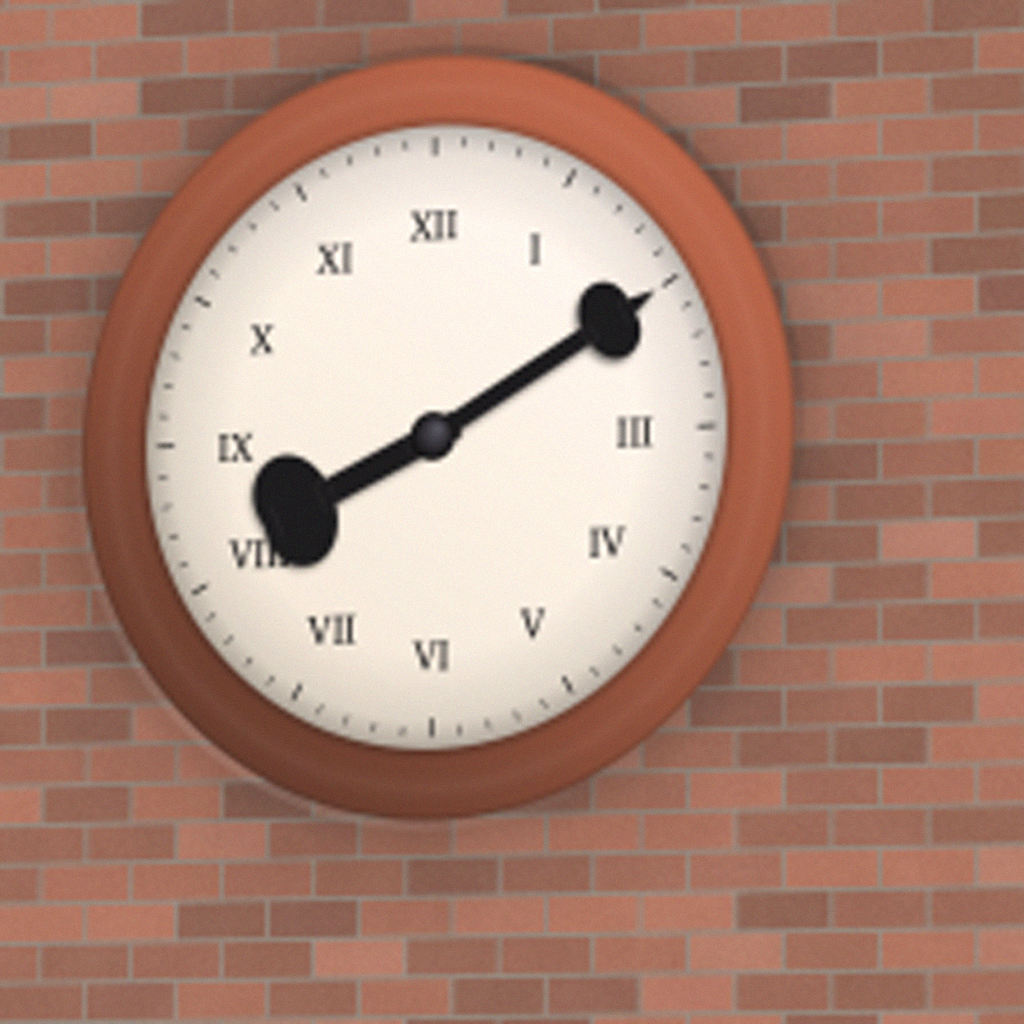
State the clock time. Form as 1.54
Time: 8.10
